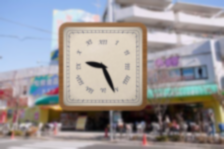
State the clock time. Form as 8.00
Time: 9.26
